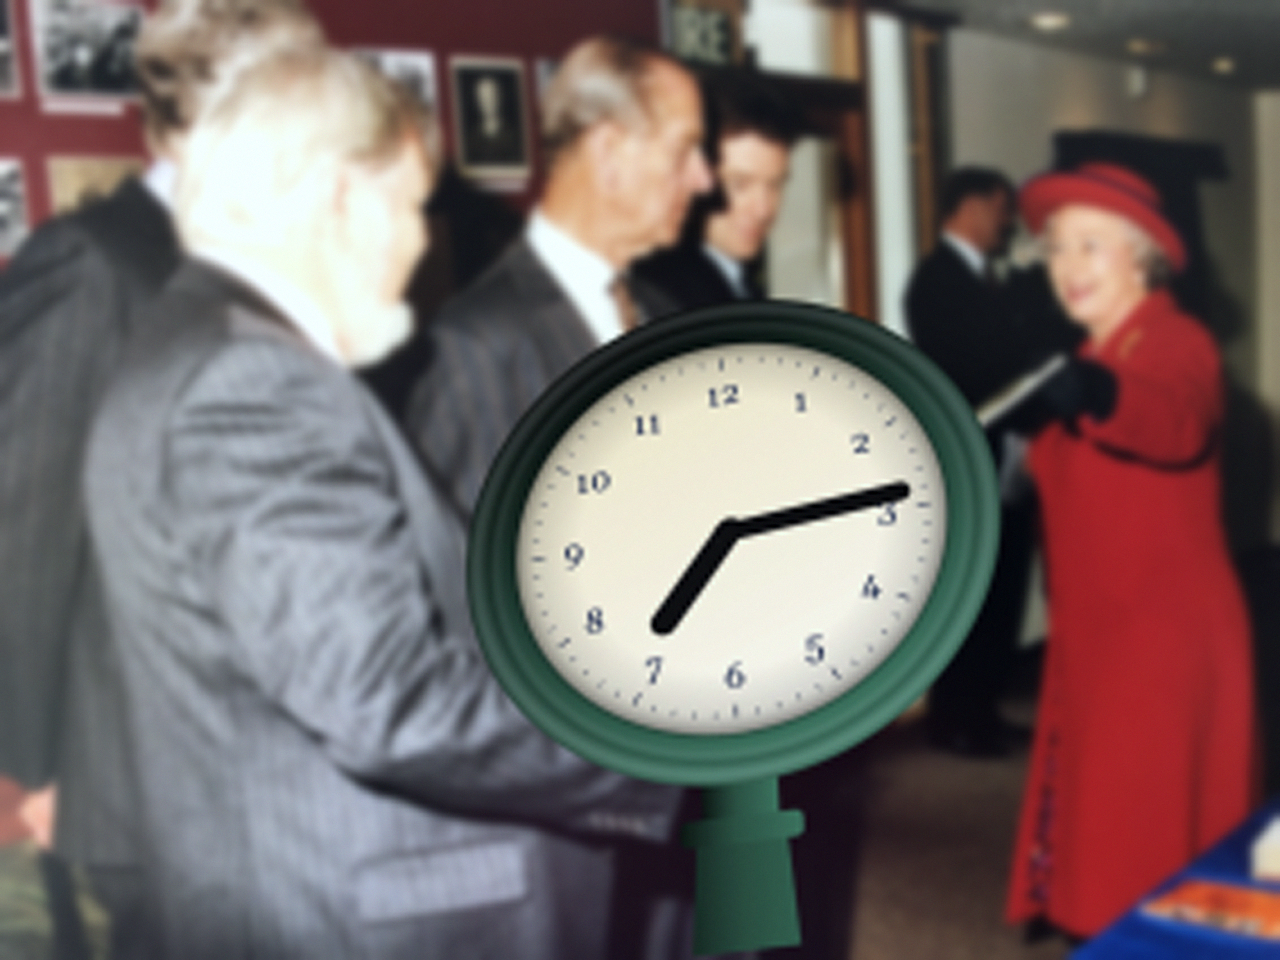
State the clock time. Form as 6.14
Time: 7.14
